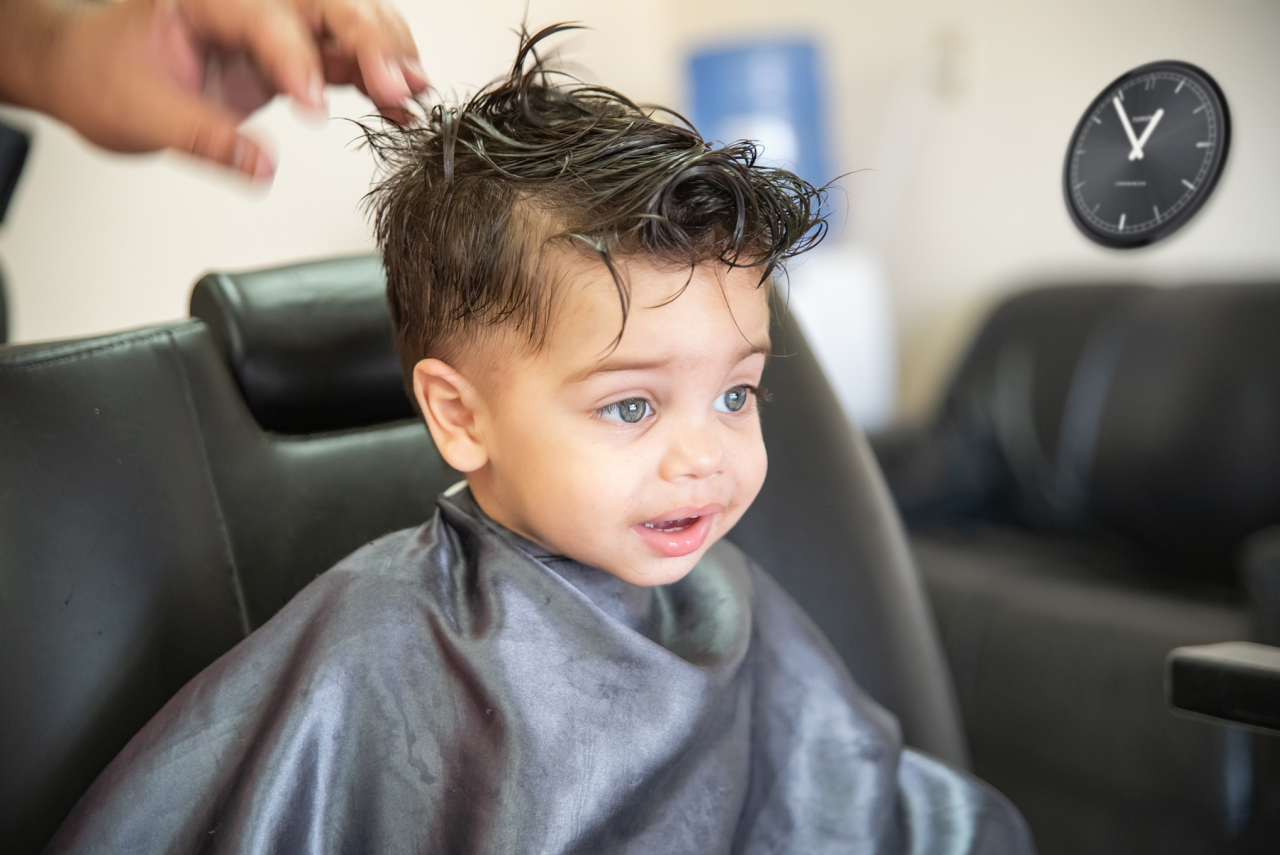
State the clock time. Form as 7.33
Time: 12.54
